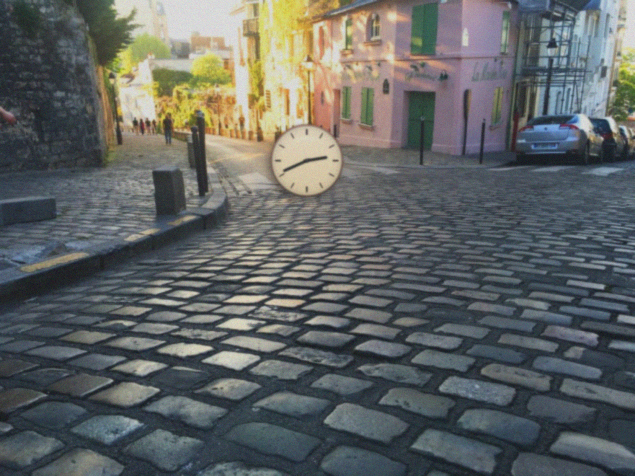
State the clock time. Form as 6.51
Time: 2.41
